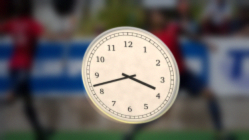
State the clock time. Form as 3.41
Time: 3.42
